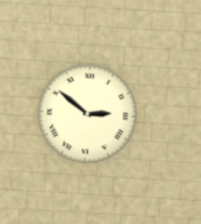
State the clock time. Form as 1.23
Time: 2.51
